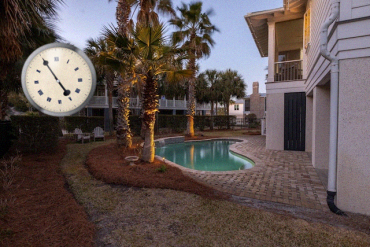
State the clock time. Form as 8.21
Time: 4.55
